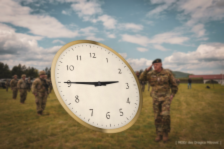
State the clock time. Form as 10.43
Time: 2.45
